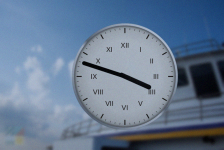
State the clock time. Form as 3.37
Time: 3.48
